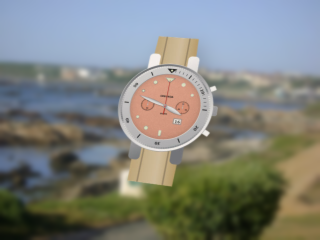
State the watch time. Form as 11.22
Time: 3.48
